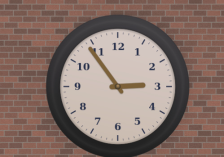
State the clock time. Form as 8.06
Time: 2.54
